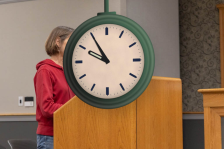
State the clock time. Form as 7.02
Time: 9.55
